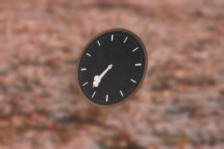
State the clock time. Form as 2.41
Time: 7.37
